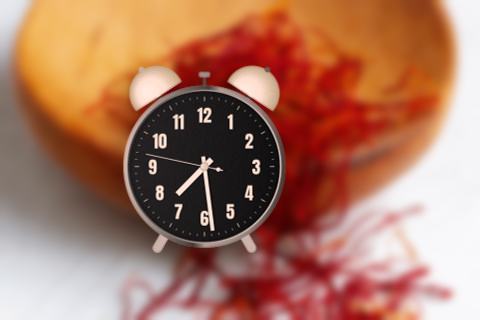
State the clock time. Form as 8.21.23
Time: 7.28.47
